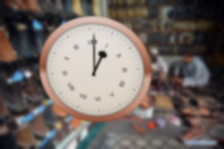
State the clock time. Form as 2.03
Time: 1.01
